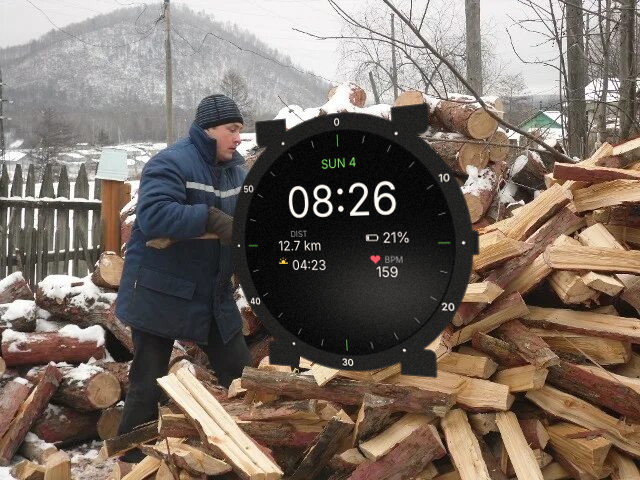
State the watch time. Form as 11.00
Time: 8.26
